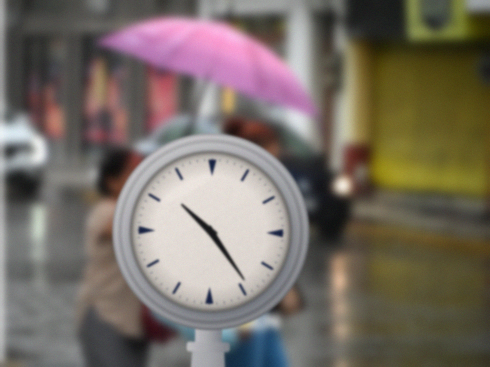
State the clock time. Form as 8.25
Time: 10.24
